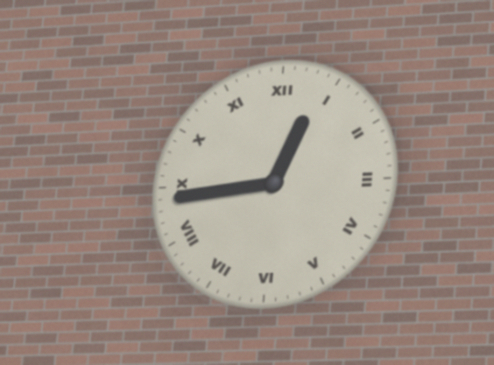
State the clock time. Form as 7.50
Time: 12.44
